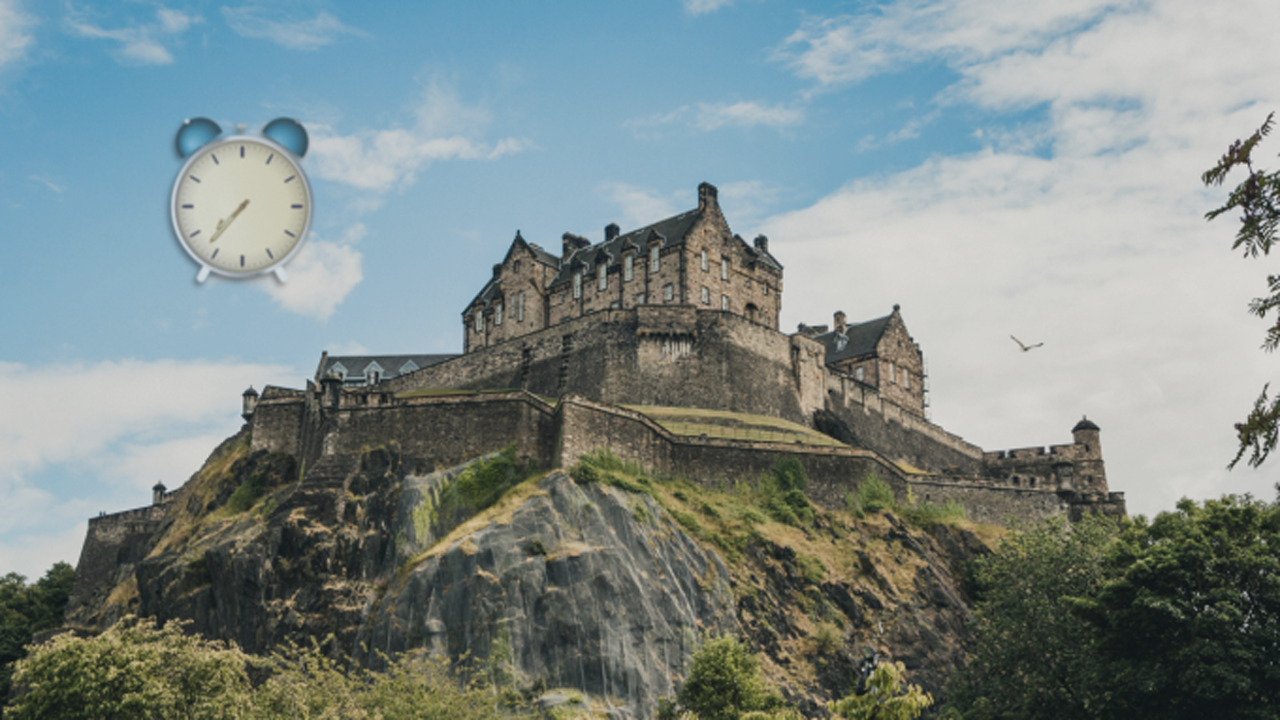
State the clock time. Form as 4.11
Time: 7.37
